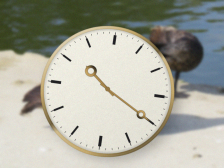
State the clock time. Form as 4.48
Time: 10.20
